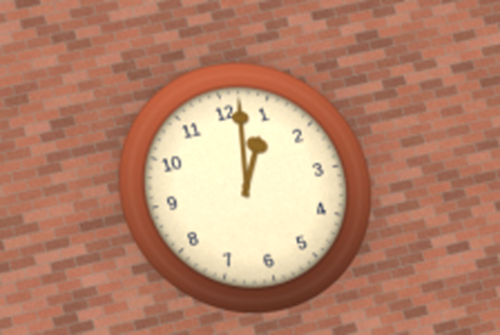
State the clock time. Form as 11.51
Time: 1.02
